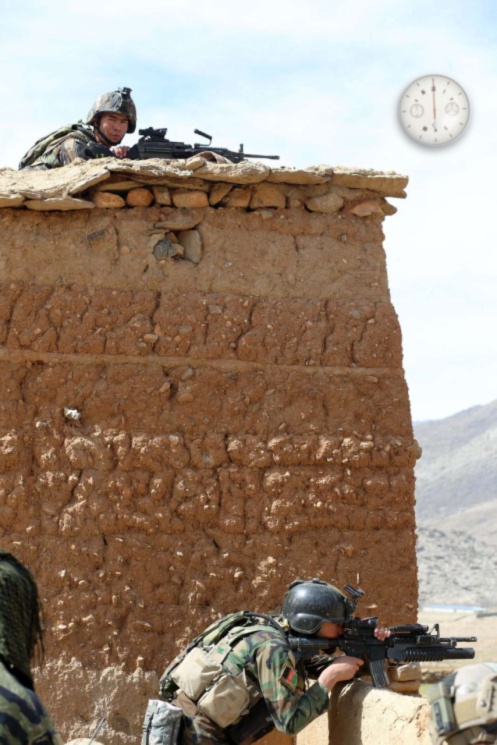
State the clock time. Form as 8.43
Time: 6.00
